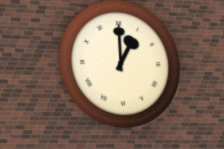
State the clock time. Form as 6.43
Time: 1.00
